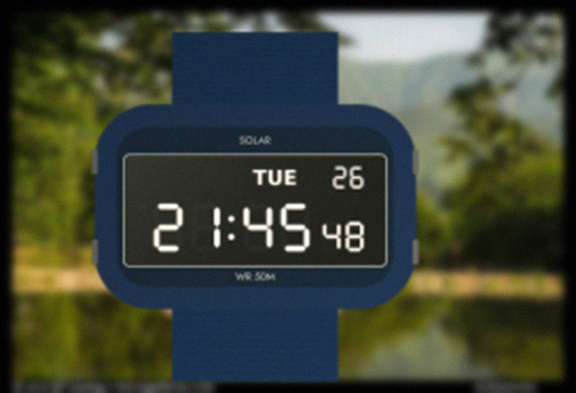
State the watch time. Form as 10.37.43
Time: 21.45.48
